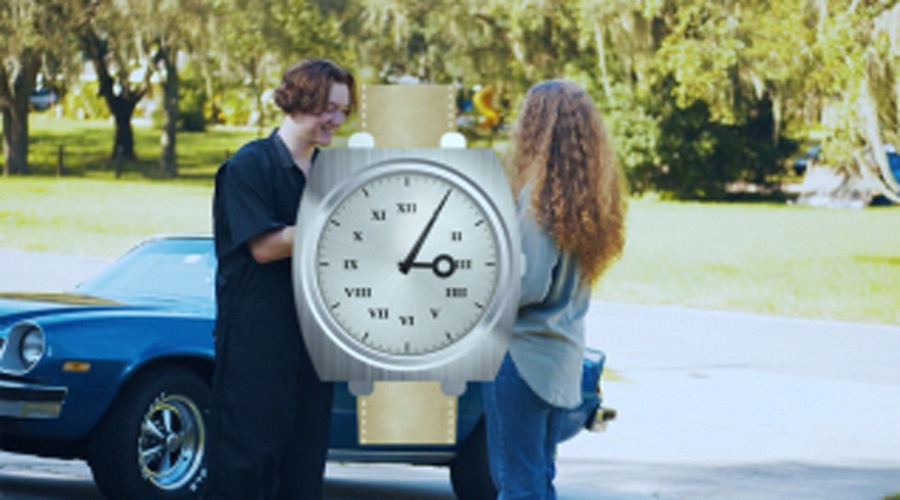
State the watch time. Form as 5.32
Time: 3.05
